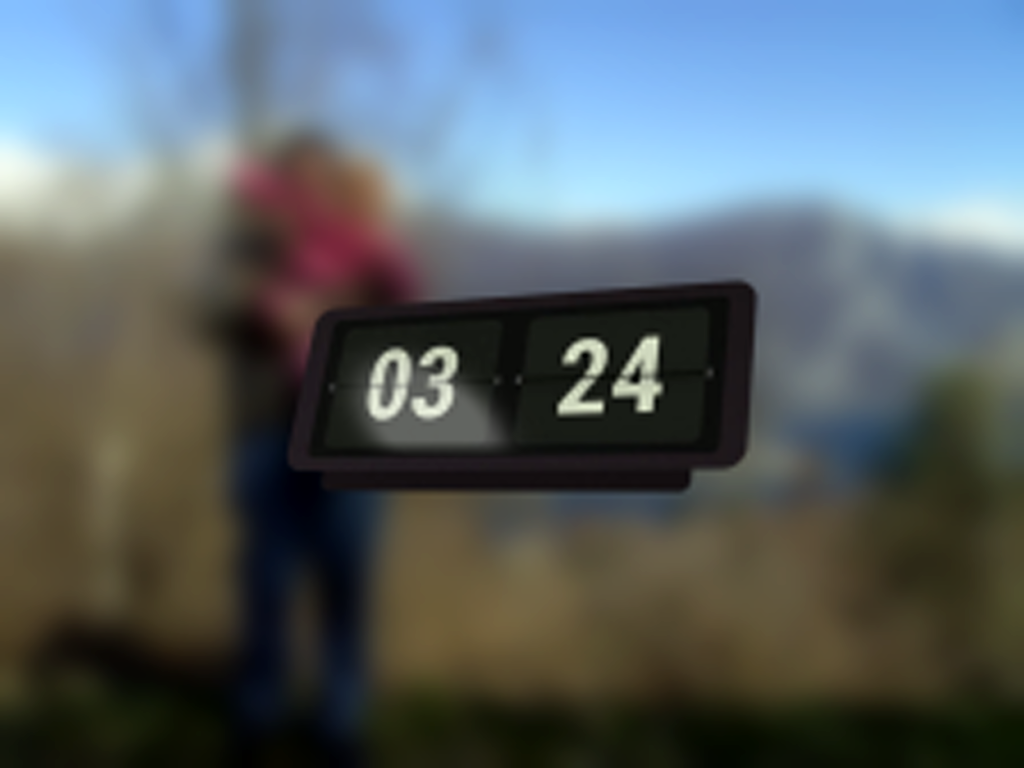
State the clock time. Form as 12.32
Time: 3.24
